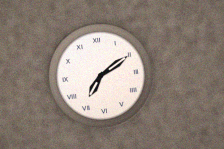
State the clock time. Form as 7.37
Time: 7.10
